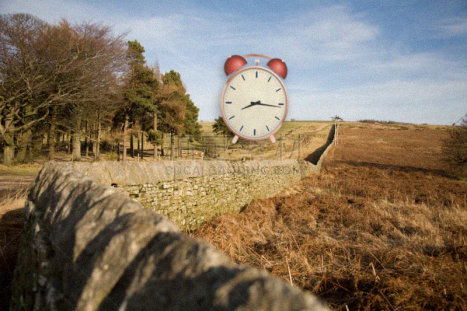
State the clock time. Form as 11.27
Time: 8.16
